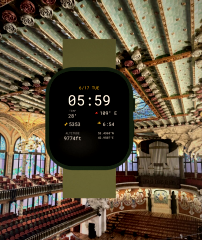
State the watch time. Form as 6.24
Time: 5.59
